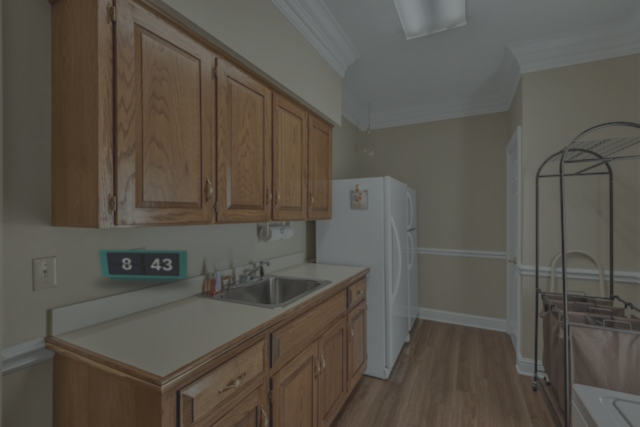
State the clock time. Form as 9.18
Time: 8.43
